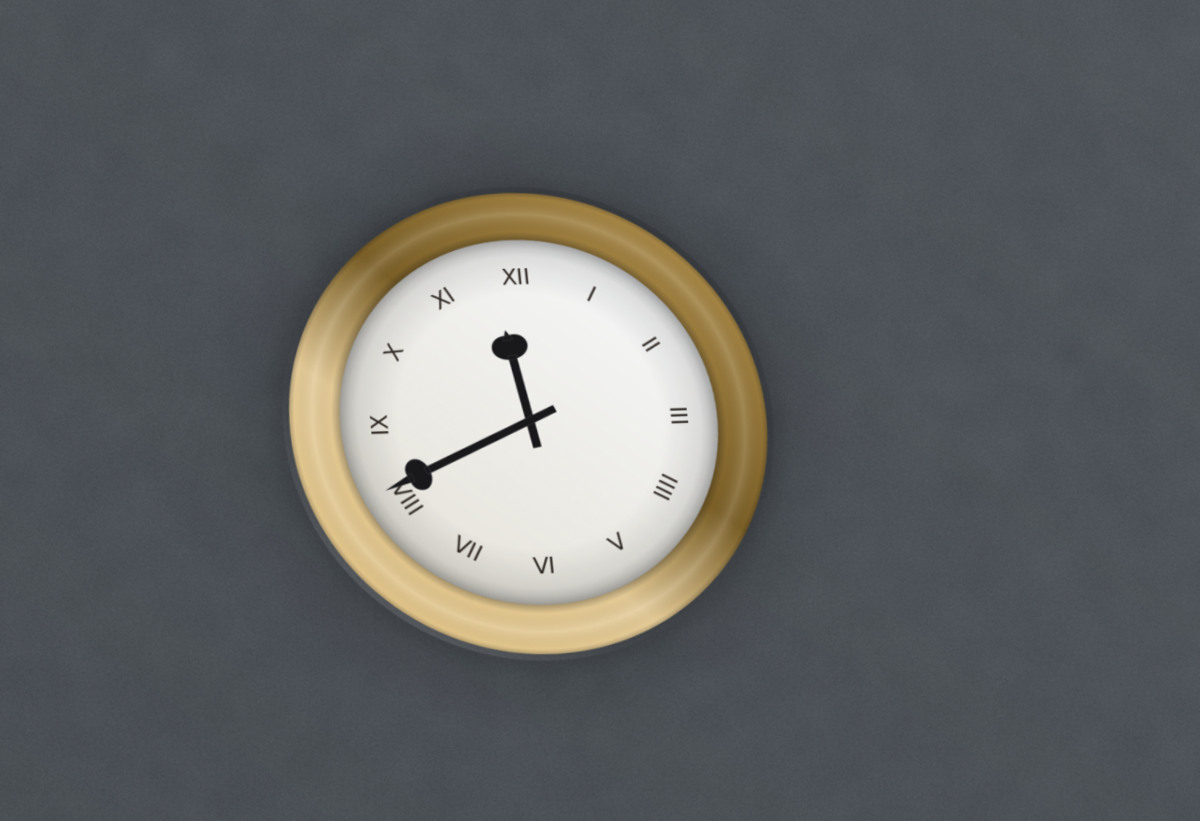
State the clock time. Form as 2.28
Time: 11.41
